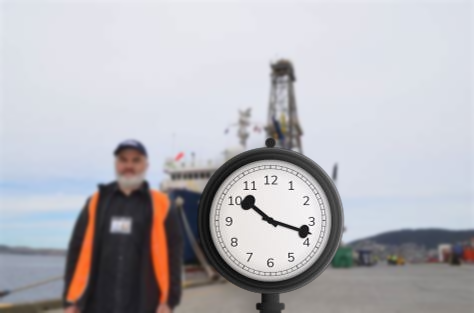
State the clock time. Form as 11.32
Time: 10.18
